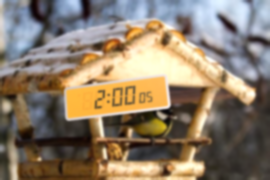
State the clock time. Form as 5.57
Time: 2.00
